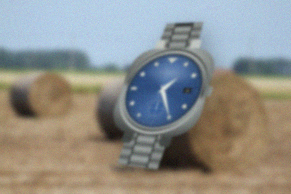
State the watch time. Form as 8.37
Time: 1.25
